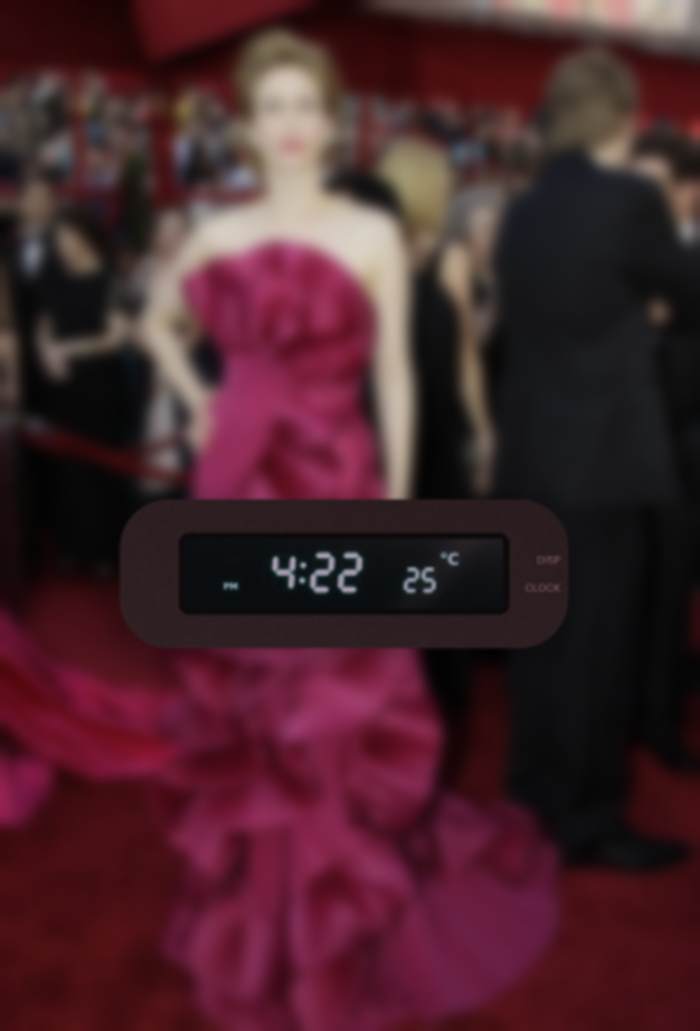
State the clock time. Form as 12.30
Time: 4.22
